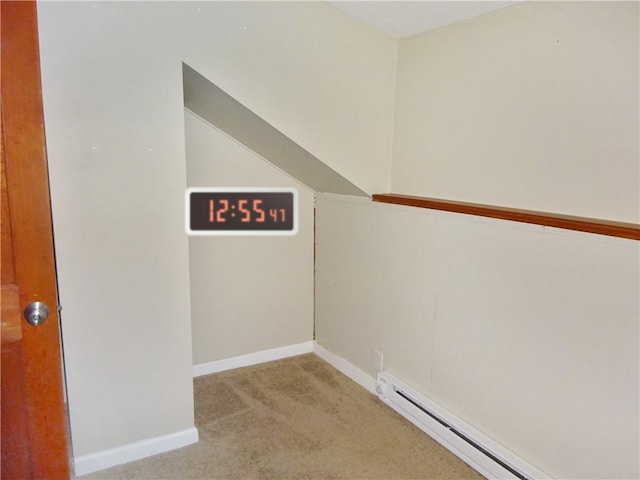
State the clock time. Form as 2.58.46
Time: 12.55.47
